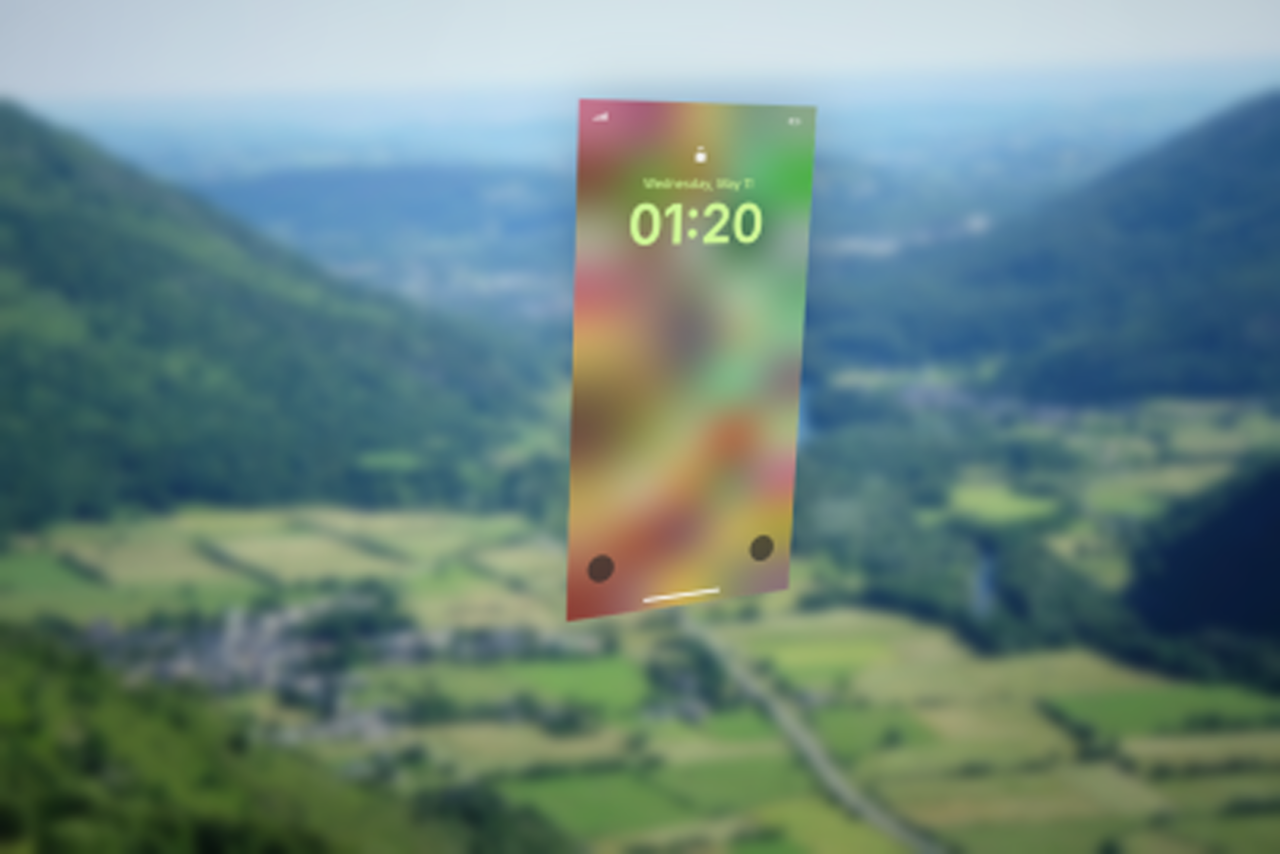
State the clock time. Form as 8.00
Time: 1.20
